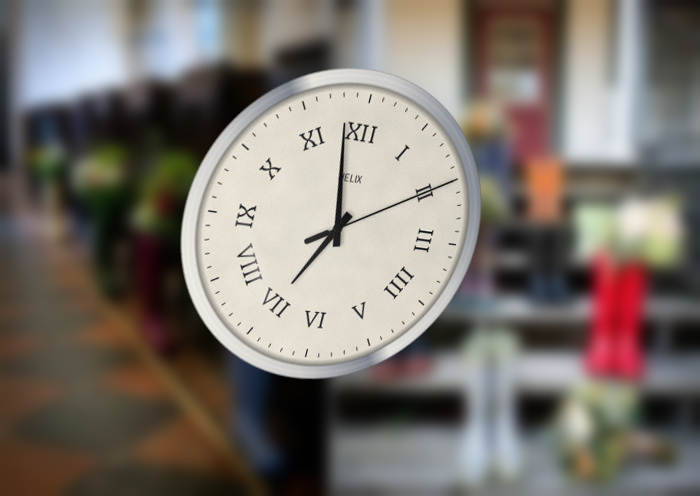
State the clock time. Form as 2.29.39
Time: 6.58.10
